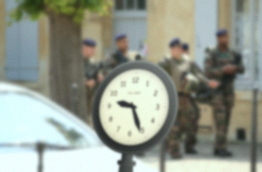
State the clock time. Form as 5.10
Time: 9.26
